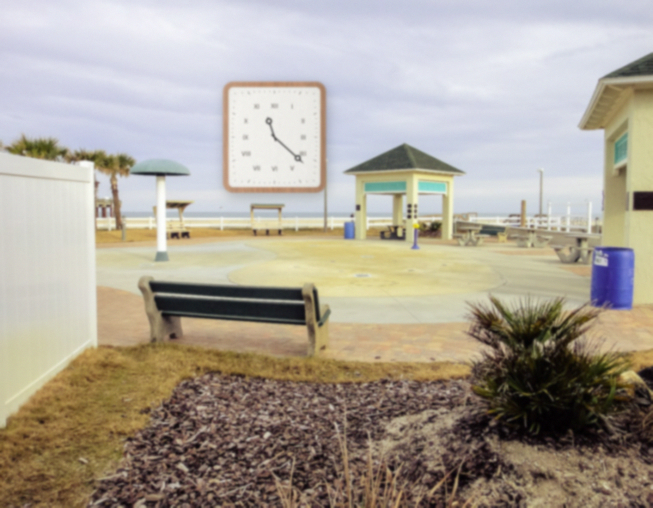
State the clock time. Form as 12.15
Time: 11.22
